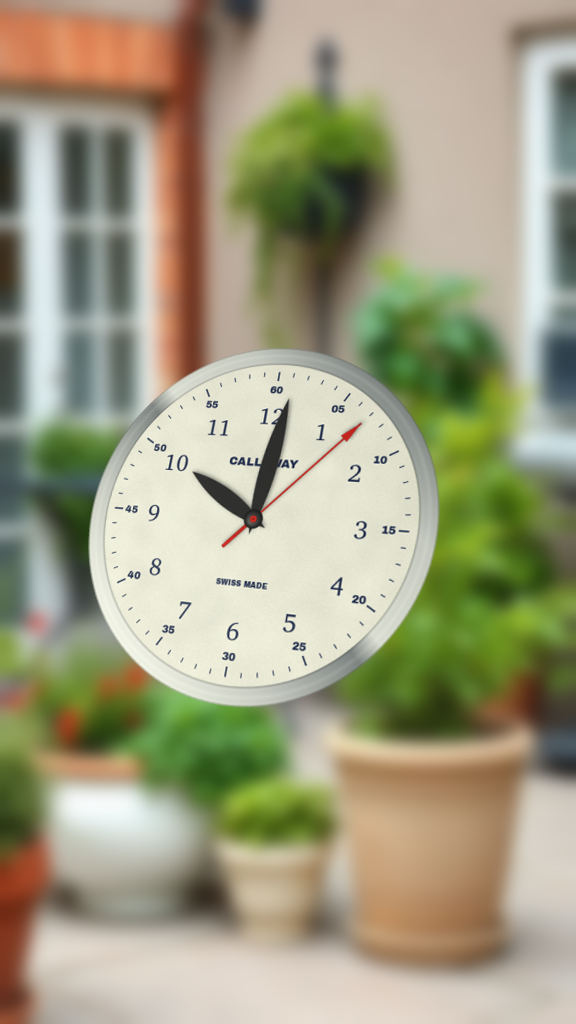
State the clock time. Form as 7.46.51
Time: 10.01.07
